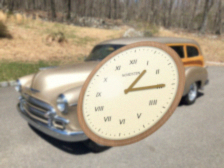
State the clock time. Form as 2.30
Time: 1.15
